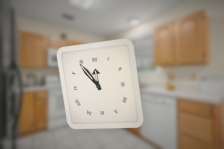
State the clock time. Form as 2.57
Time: 11.54
